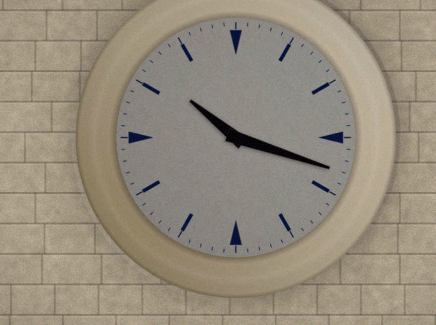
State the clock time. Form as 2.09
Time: 10.18
